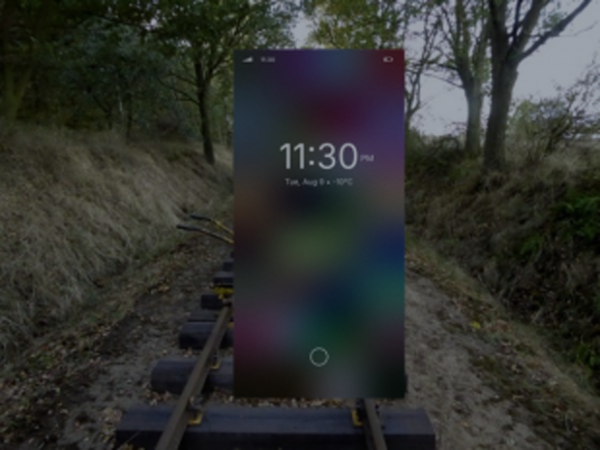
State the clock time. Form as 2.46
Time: 11.30
